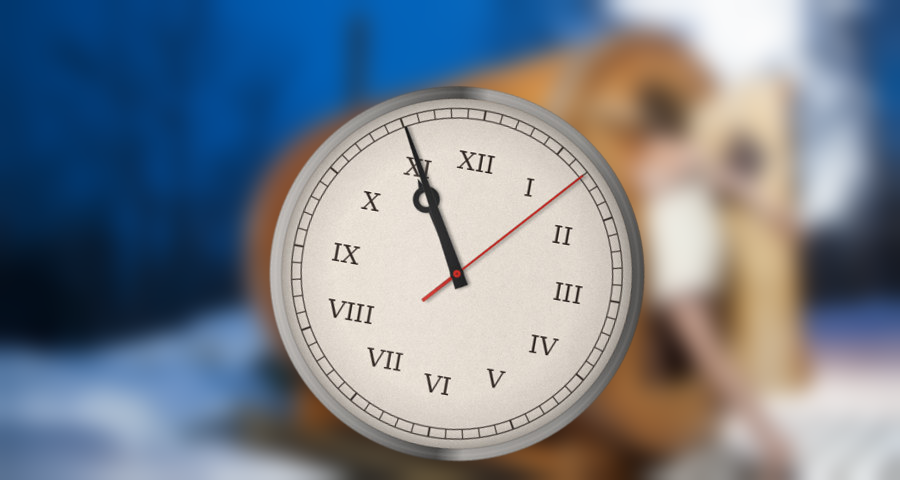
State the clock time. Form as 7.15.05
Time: 10.55.07
